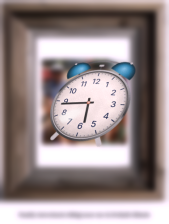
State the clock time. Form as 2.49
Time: 5.44
